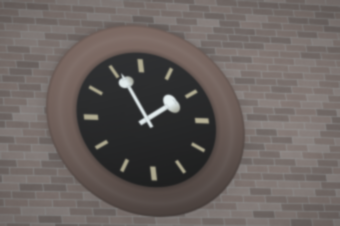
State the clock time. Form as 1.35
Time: 1.56
